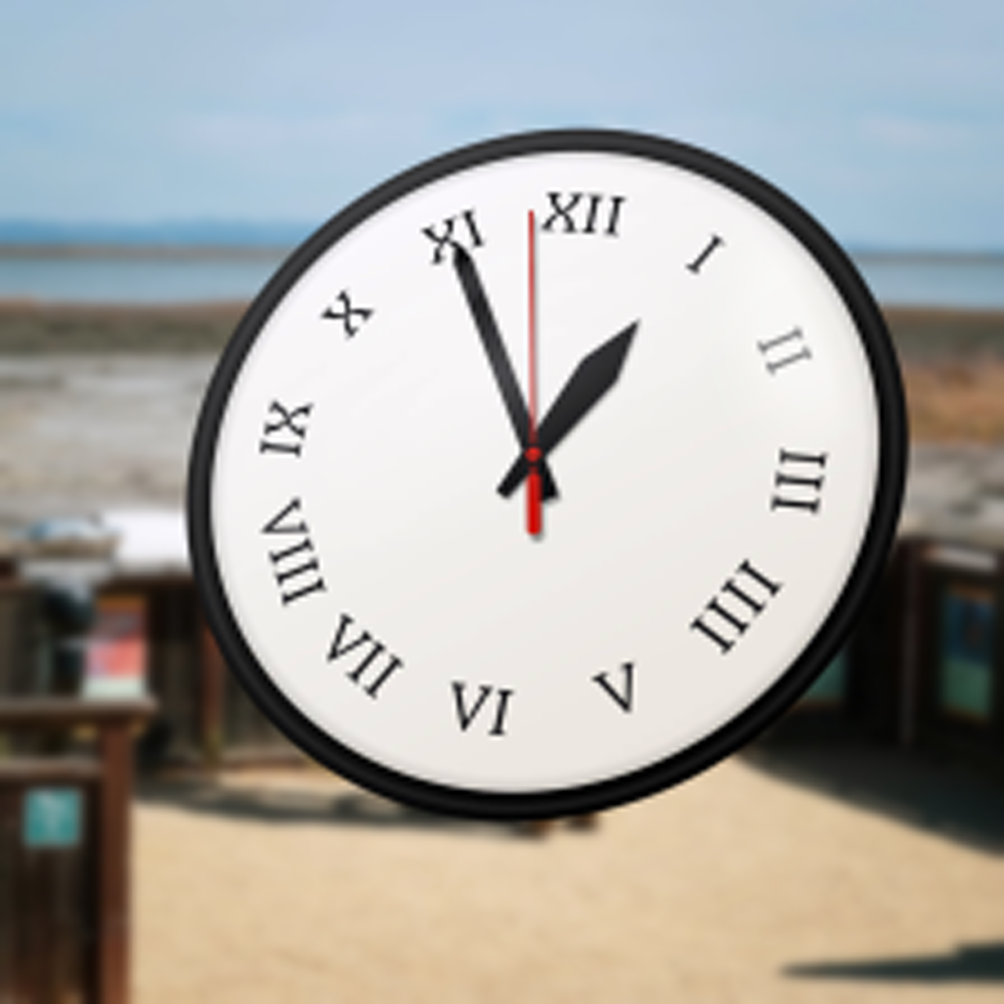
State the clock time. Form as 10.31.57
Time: 12.54.58
